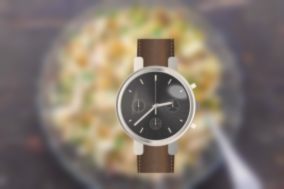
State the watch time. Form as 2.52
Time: 2.38
